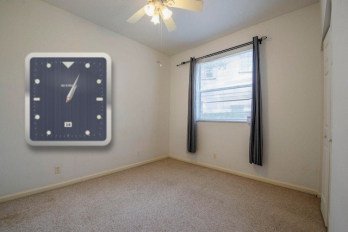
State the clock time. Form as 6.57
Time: 1.04
